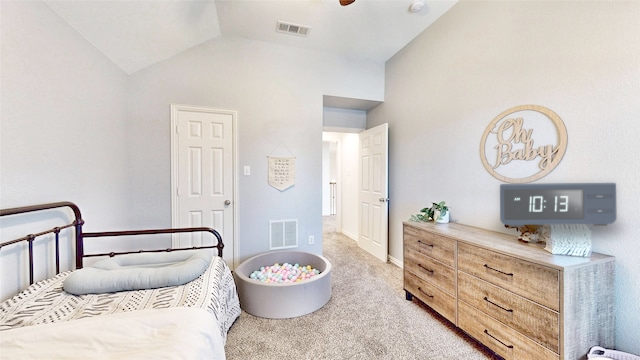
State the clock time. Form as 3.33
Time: 10.13
